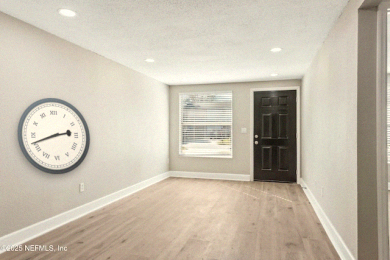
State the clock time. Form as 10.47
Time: 2.42
